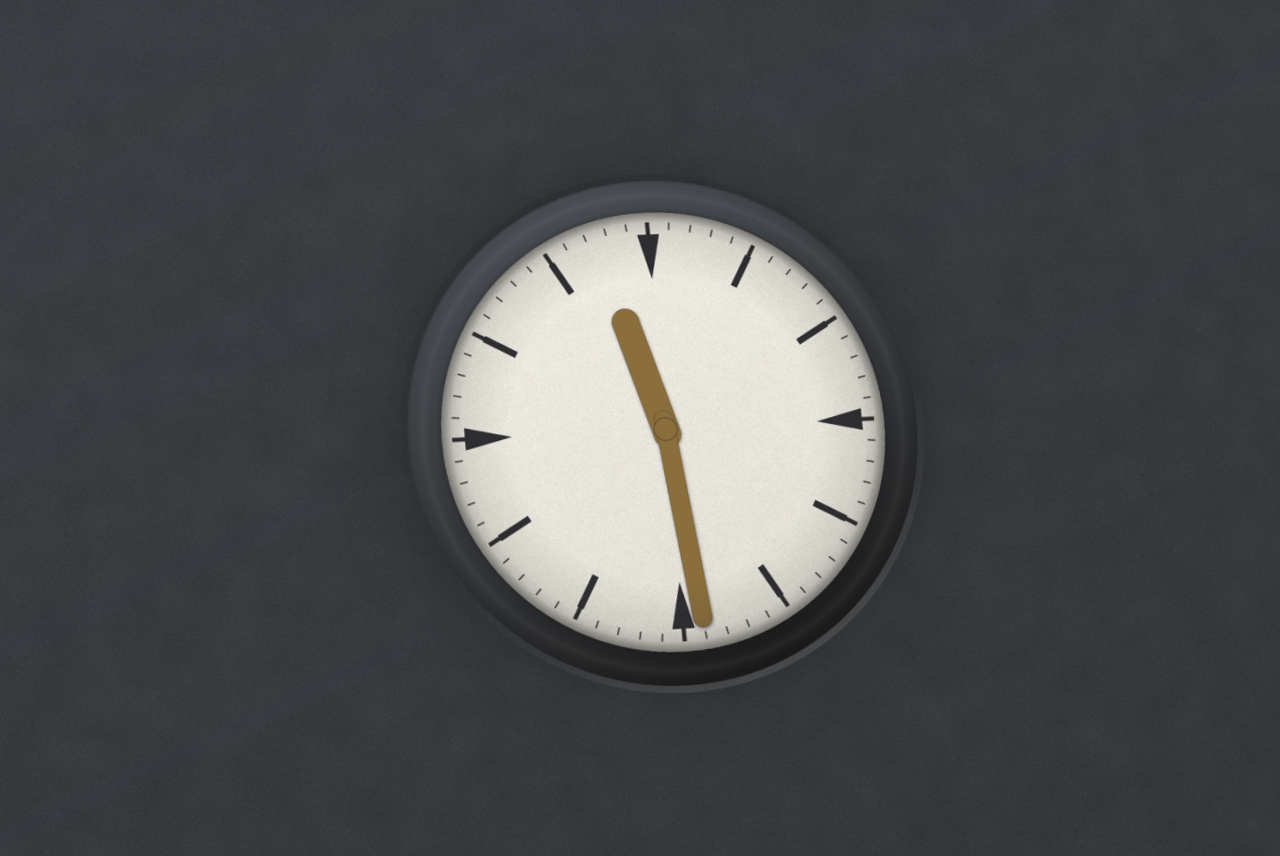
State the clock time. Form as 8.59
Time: 11.29
